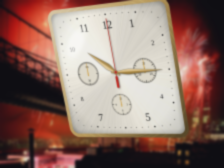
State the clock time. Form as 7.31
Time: 10.15
